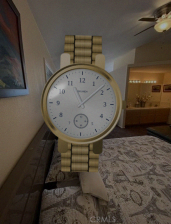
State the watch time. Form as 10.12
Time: 11.08
